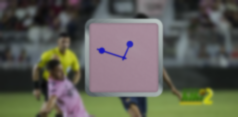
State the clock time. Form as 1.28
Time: 12.48
